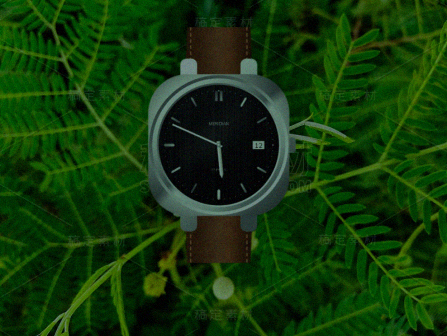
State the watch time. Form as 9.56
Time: 5.49
